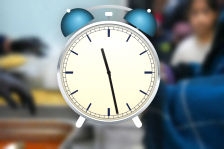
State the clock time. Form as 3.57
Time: 11.28
